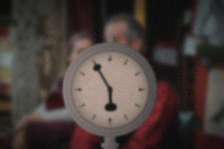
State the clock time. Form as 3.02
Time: 5.55
